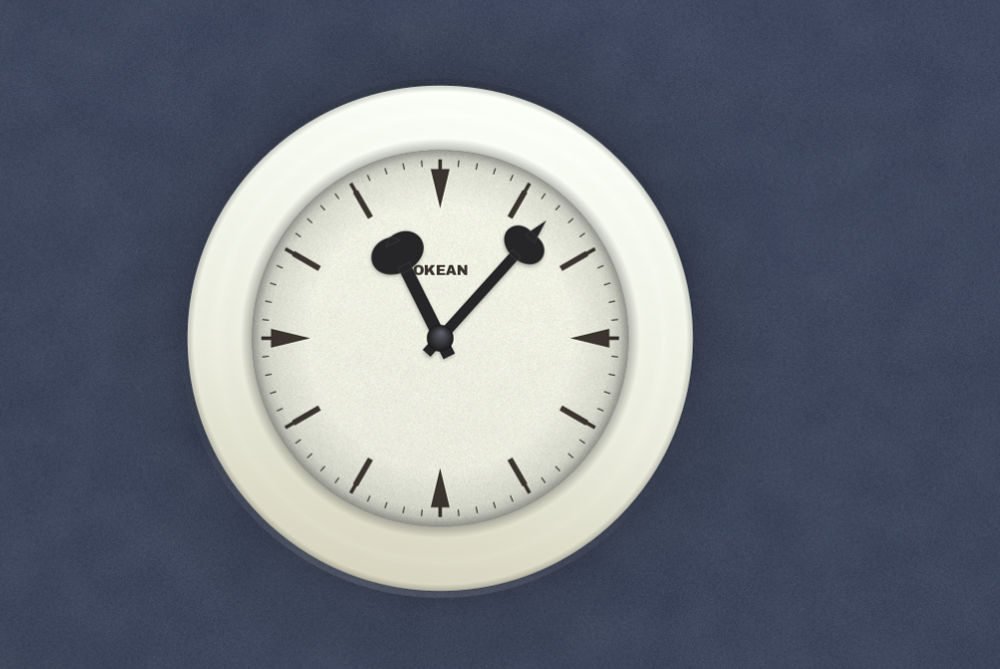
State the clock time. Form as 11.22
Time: 11.07
